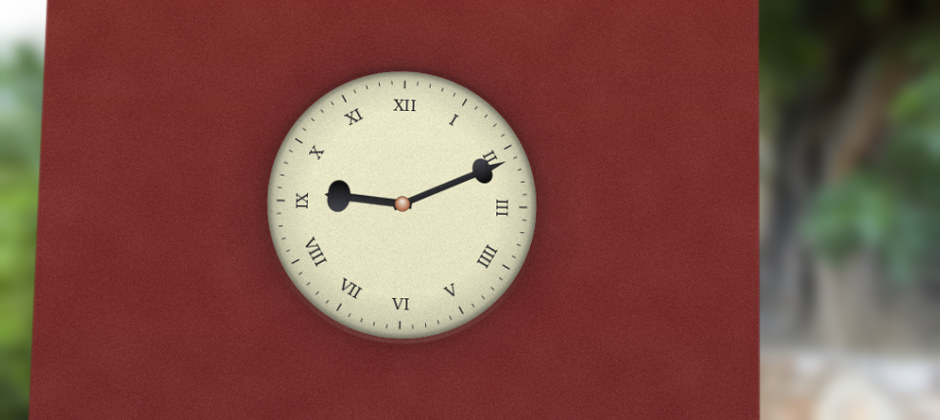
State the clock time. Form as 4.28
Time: 9.11
